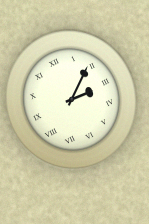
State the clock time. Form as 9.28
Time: 3.09
